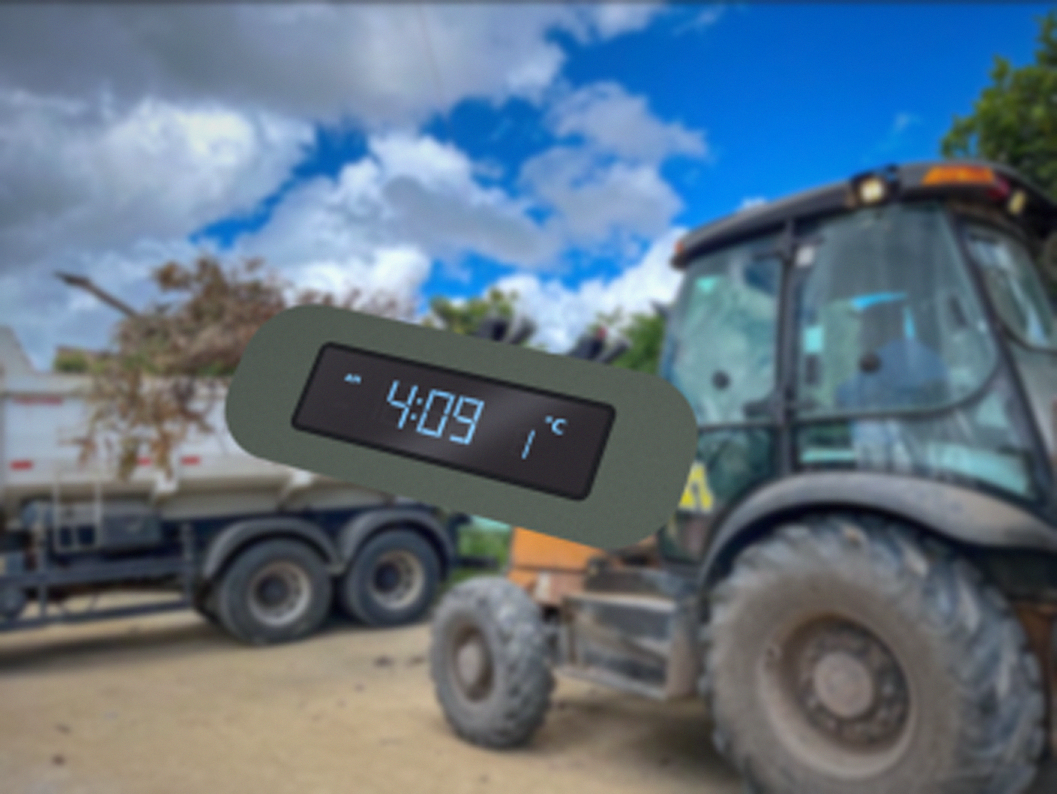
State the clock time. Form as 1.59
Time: 4.09
